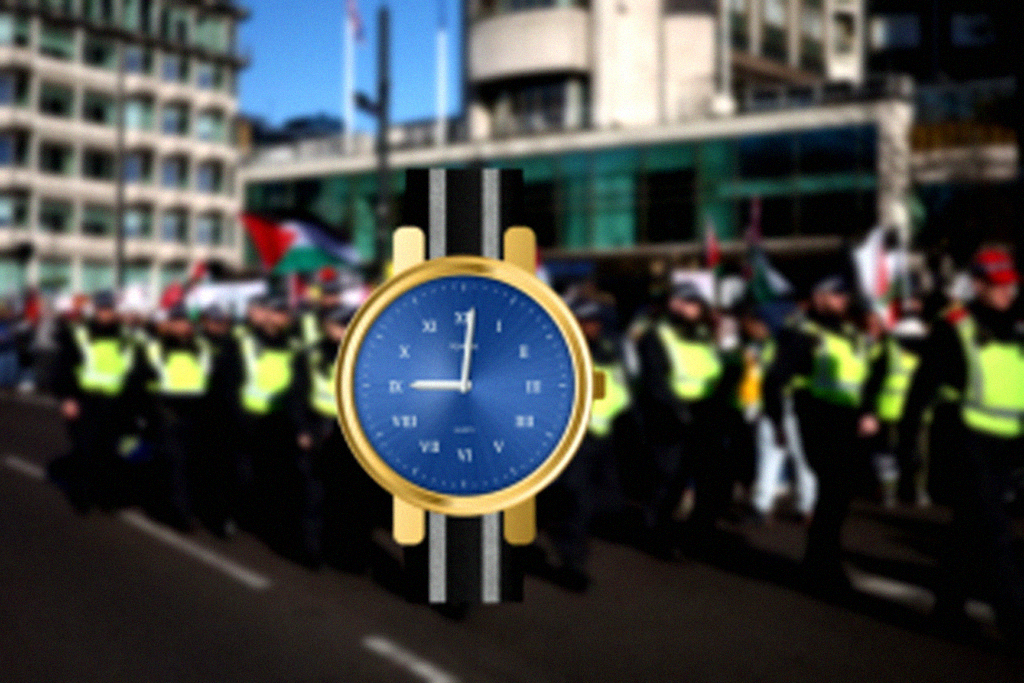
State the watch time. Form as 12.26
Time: 9.01
